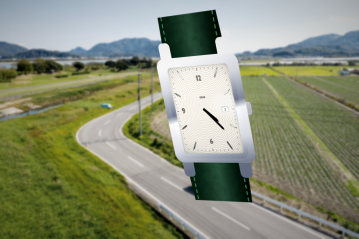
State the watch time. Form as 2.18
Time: 4.23
